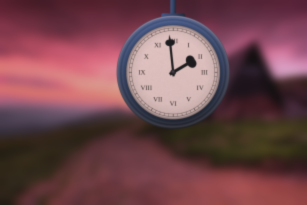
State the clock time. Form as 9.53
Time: 1.59
